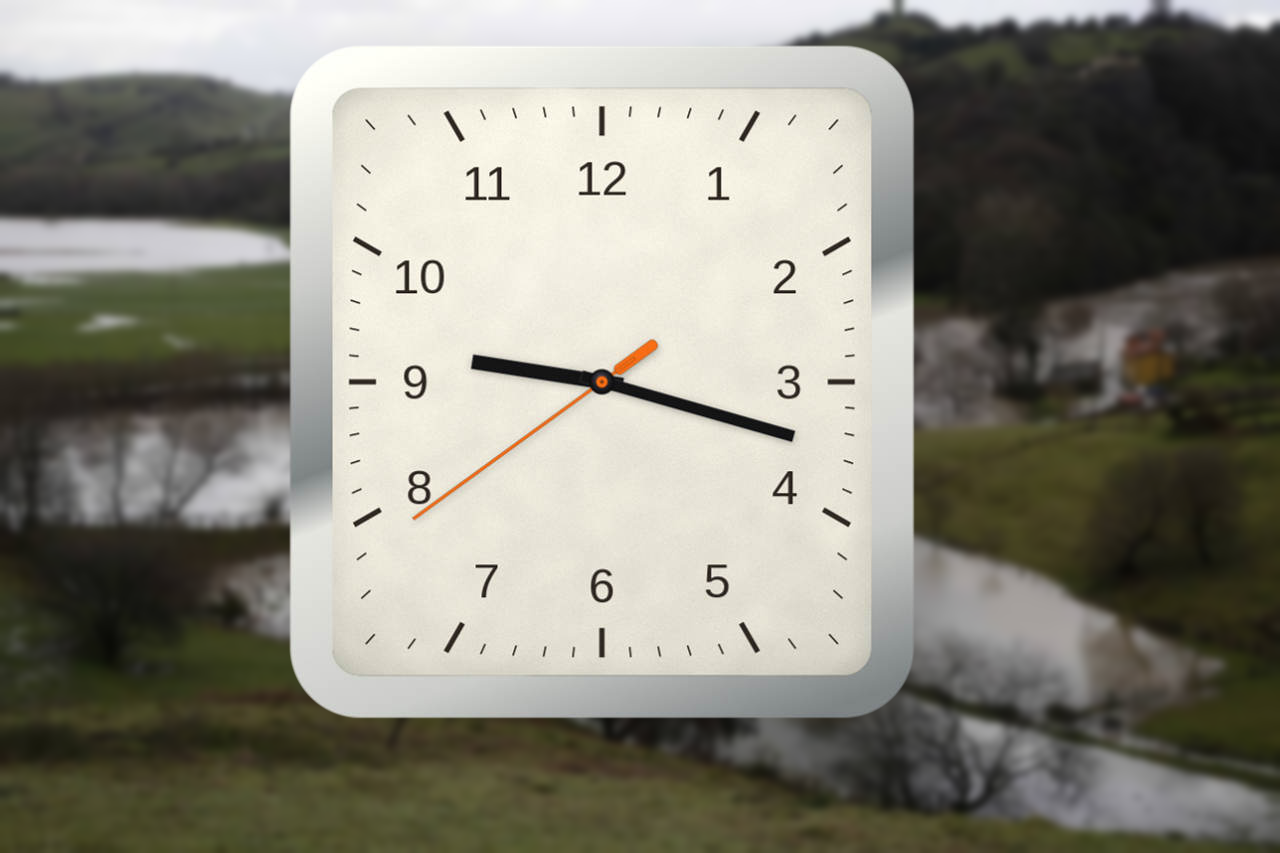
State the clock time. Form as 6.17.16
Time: 9.17.39
